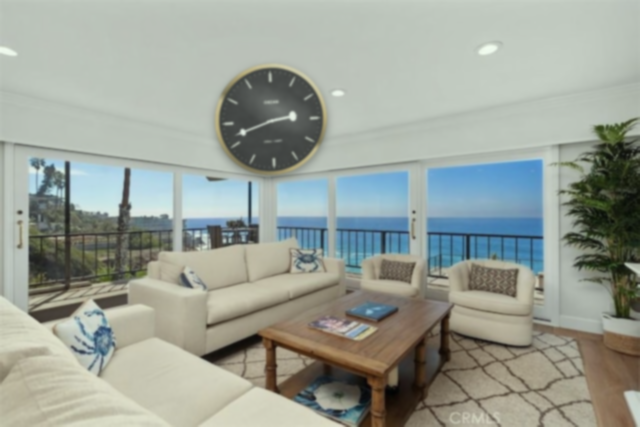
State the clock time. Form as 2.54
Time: 2.42
